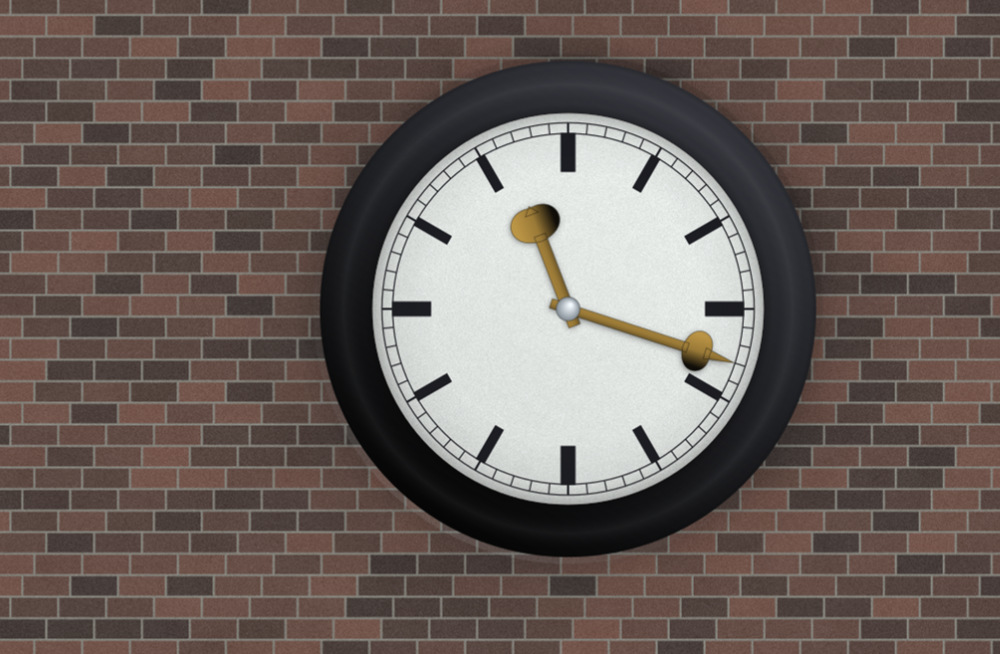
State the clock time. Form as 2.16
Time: 11.18
